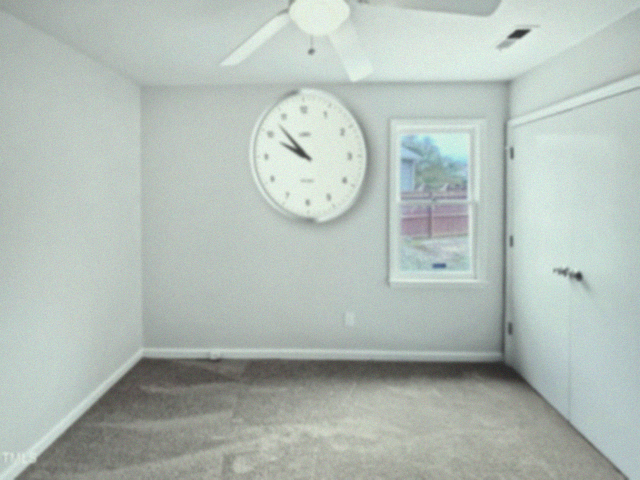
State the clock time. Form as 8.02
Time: 9.53
